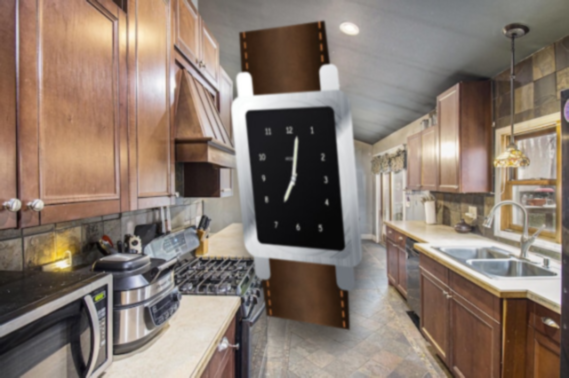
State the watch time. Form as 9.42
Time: 7.02
